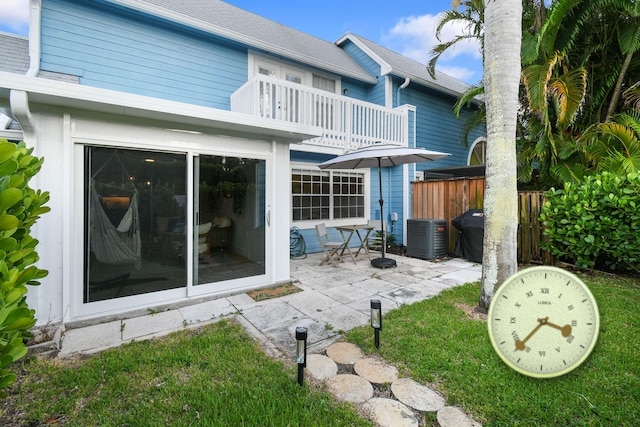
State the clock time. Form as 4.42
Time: 3.37
